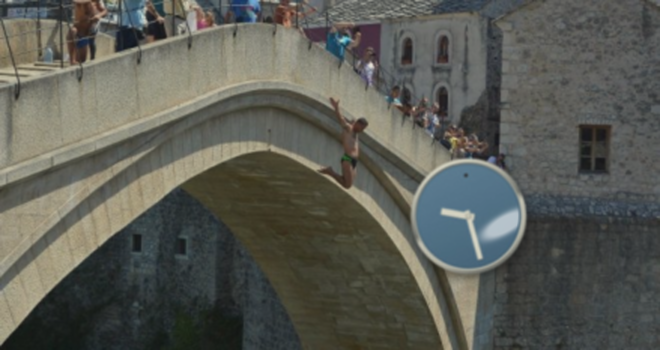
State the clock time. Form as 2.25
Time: 9.28
